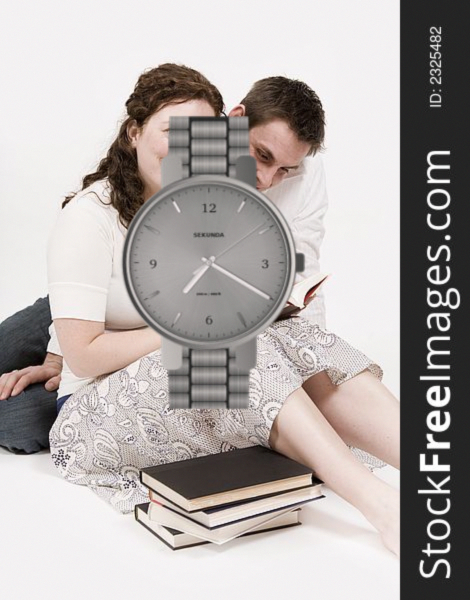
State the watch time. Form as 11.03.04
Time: 7.20.09
